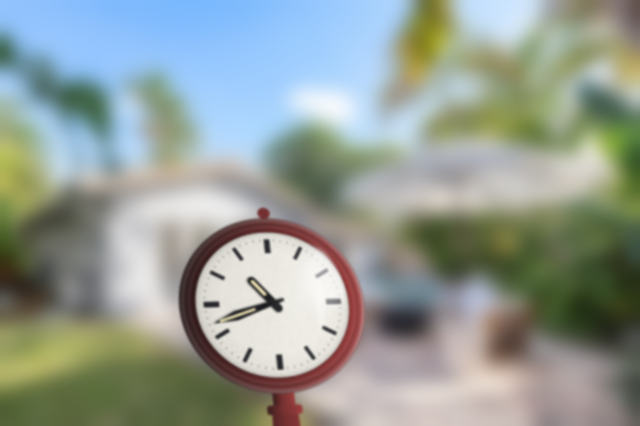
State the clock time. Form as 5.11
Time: 10.42
